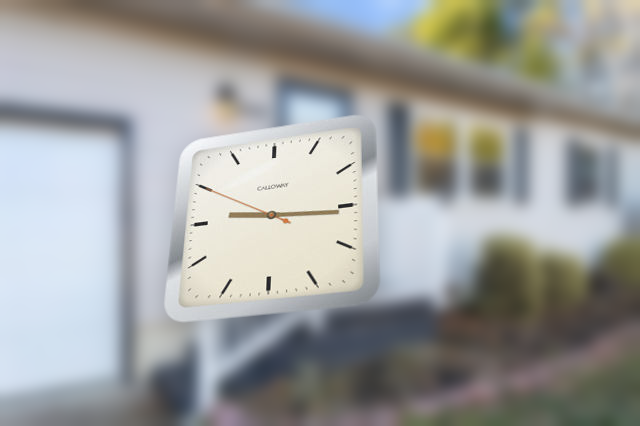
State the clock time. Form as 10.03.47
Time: 9.15.50
